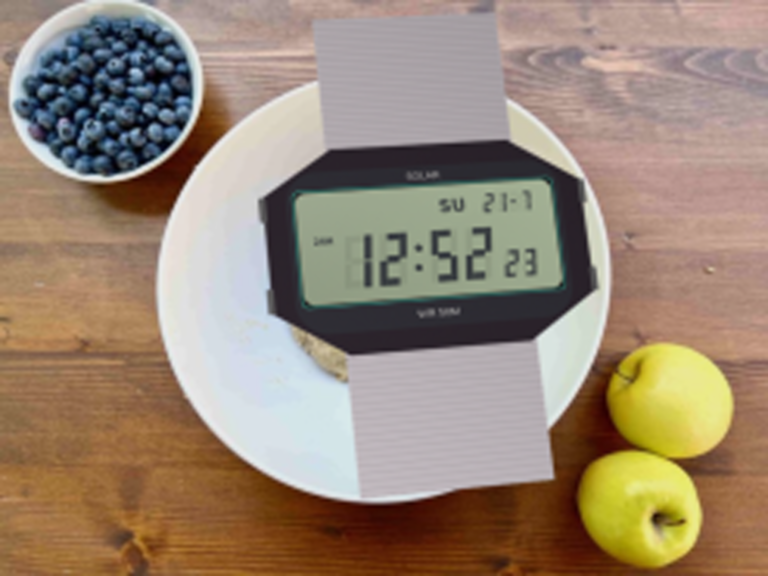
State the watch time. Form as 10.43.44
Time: 12.52.23
